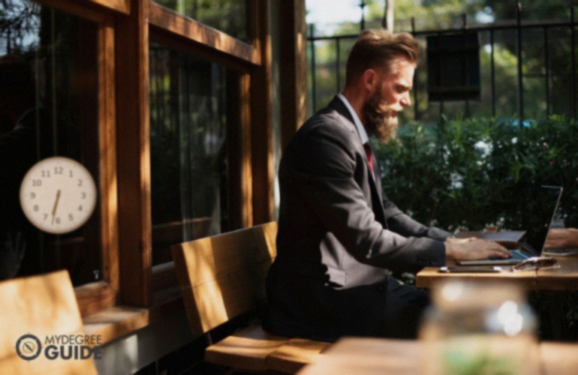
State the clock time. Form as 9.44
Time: 6.32
